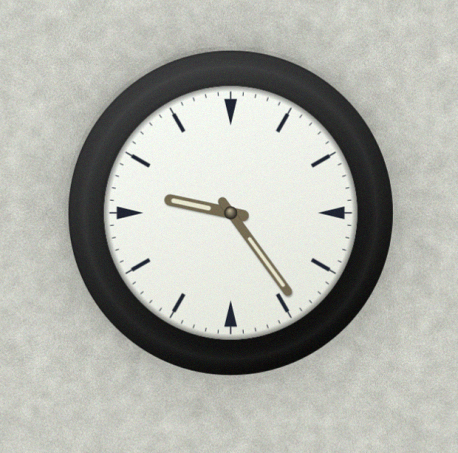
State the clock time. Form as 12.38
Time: 9.24
